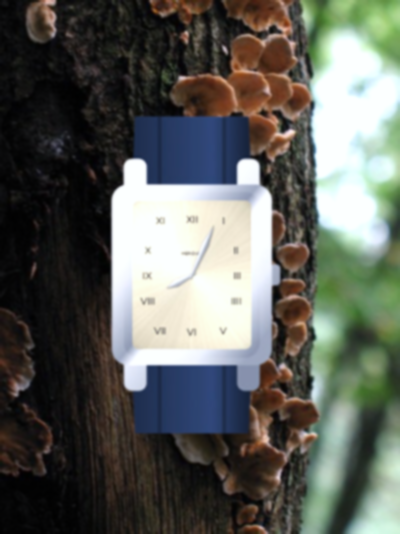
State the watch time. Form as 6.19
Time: 8.04
